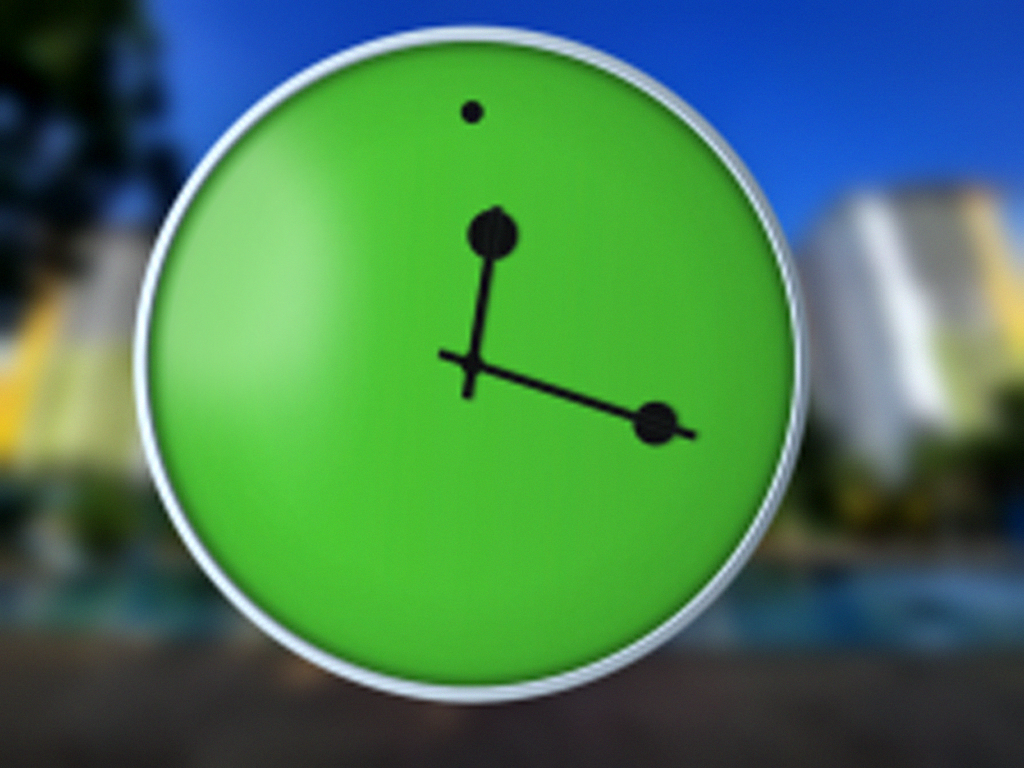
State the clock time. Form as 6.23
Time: 12.18
